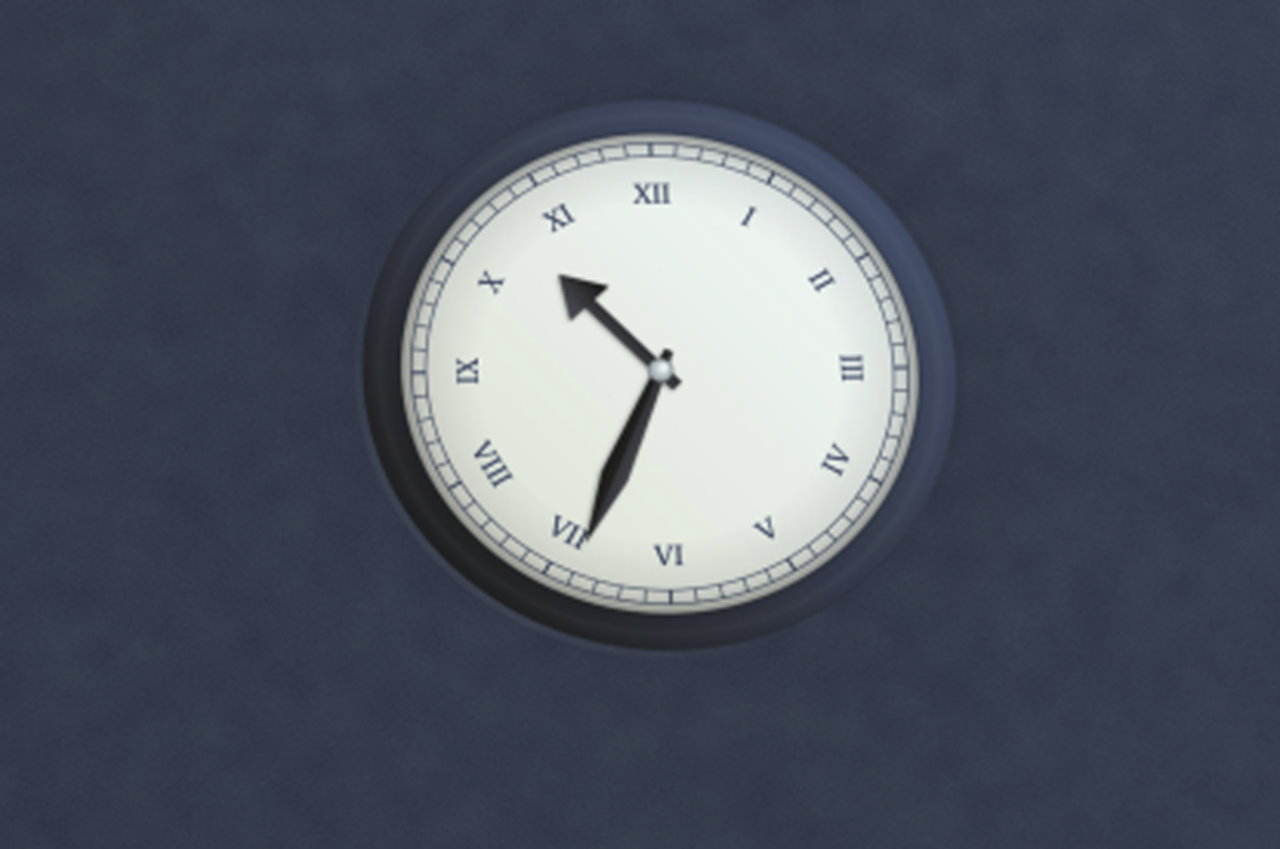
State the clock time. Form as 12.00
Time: 10.34
